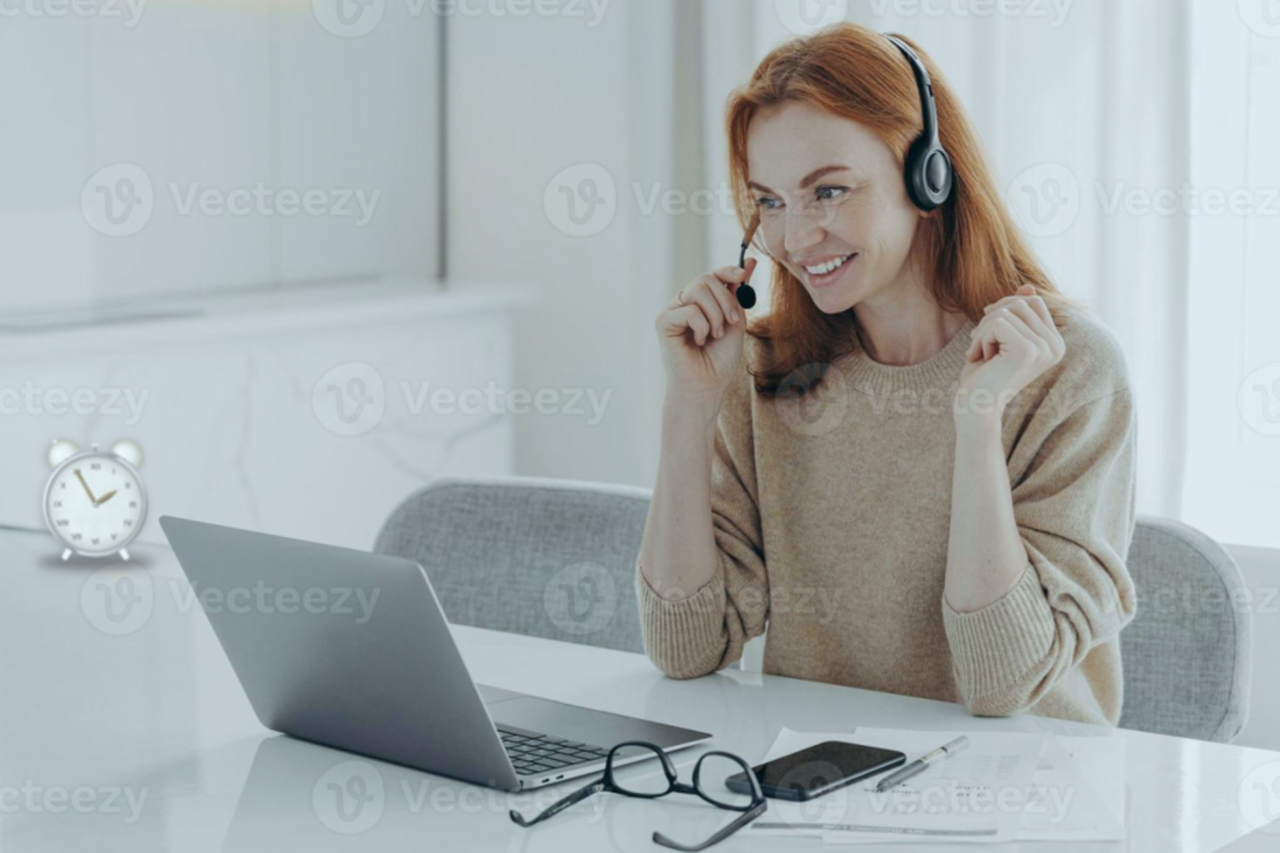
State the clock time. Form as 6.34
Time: 1.55
